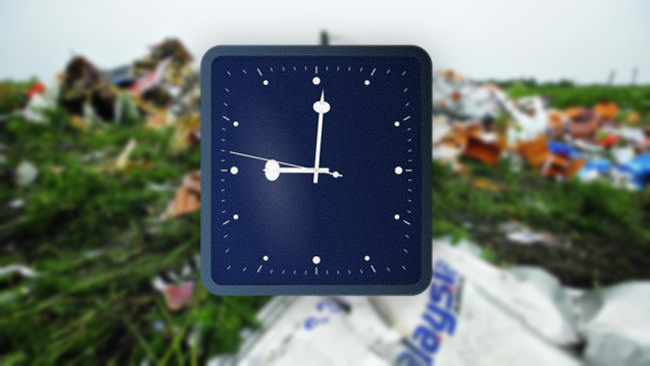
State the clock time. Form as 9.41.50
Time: 9.00.47
